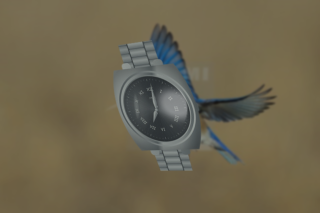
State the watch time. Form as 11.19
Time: 7.01
